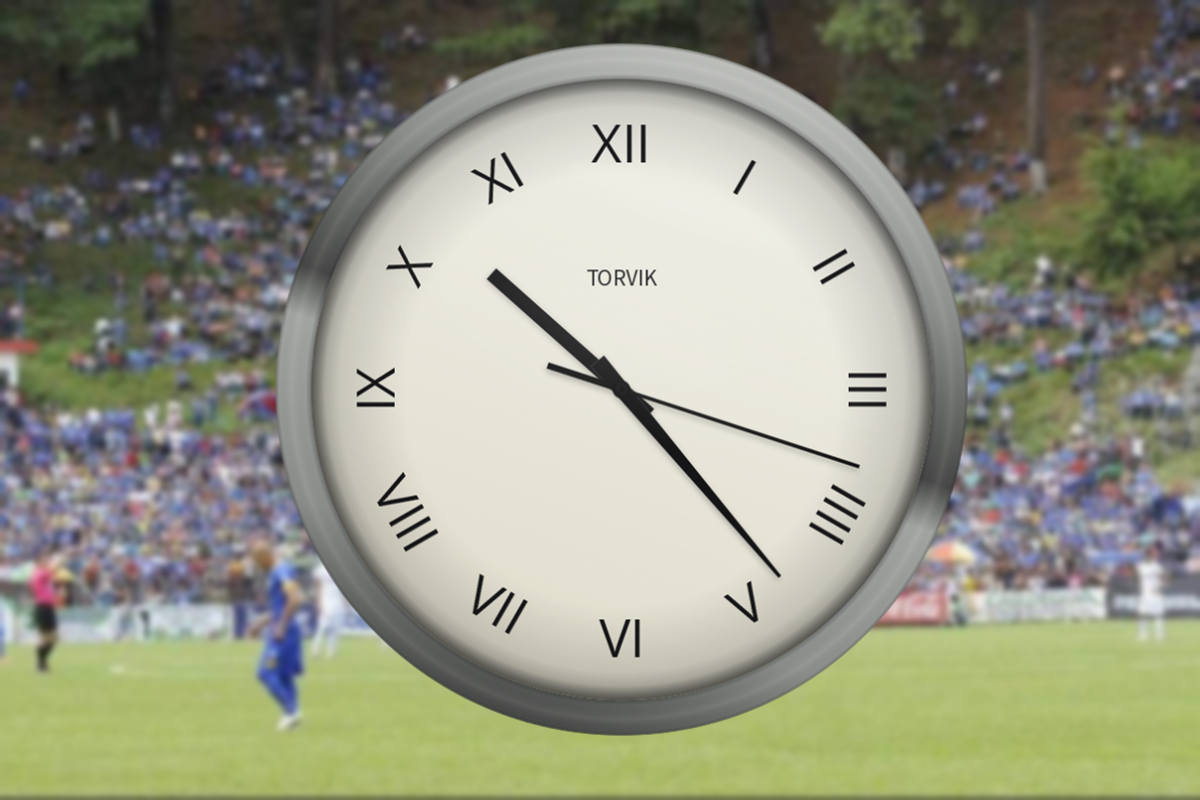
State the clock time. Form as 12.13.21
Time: 10.23.18
